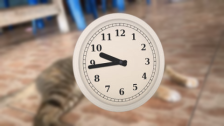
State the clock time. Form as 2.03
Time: 9.44
